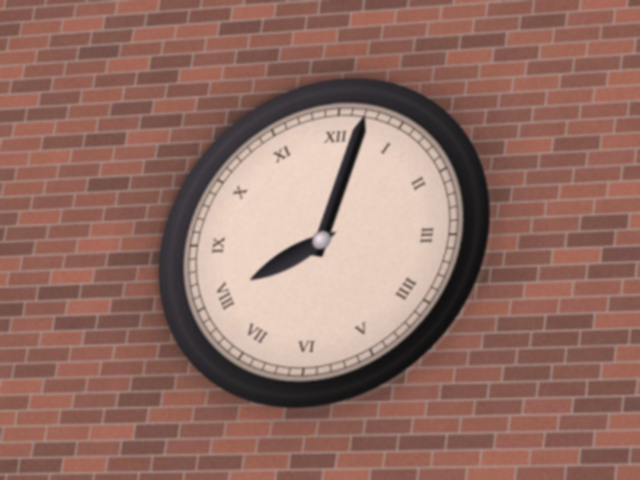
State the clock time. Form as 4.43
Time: 8.02
